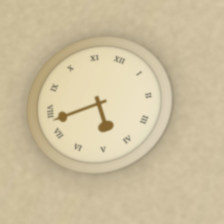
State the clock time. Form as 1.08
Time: 4.38
